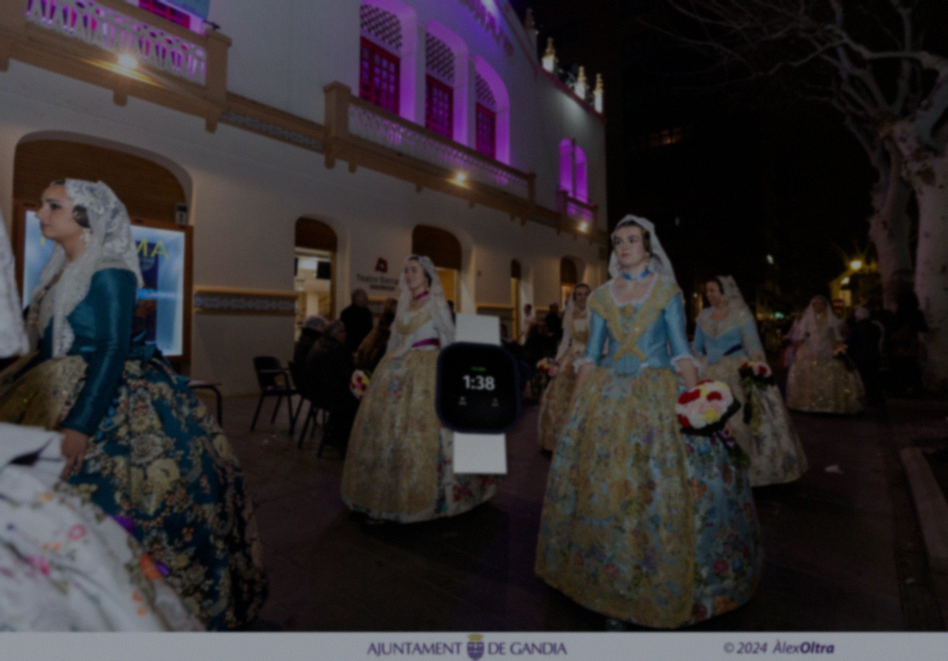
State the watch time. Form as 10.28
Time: 1.38
